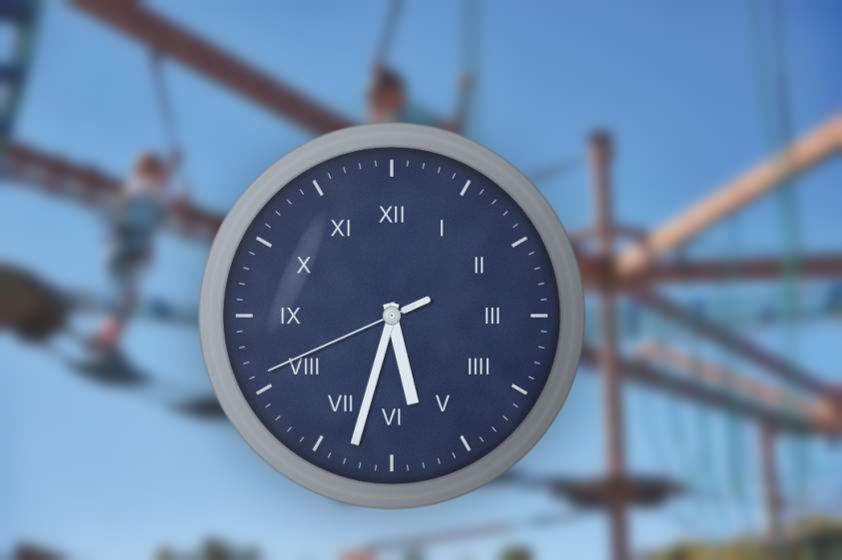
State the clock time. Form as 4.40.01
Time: 5.32.41
